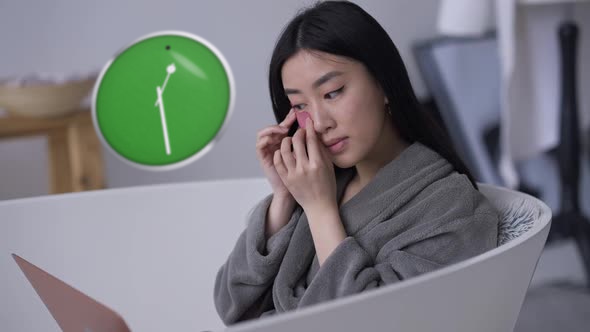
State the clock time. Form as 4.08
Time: 12.27
